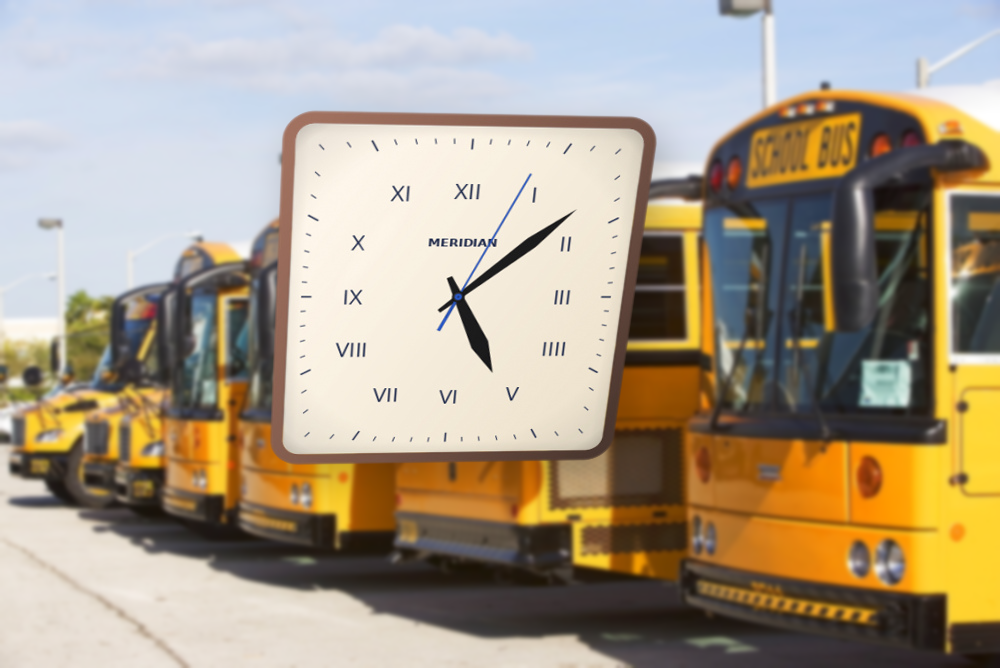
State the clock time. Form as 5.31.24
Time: 5.08.04
